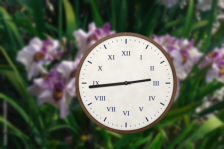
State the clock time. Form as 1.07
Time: 2.44
